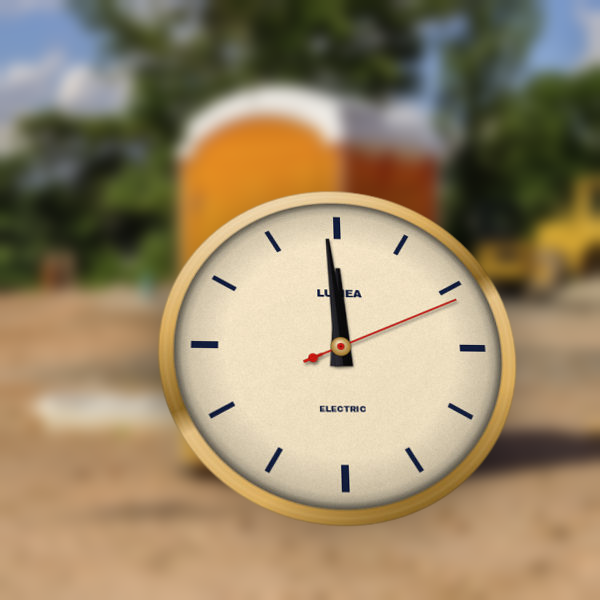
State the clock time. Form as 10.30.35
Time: 11.59.11
